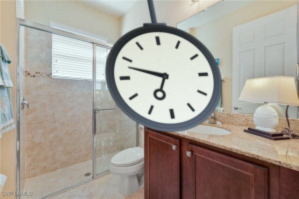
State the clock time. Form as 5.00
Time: 6.48
